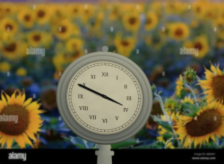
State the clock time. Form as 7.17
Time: 3.49
